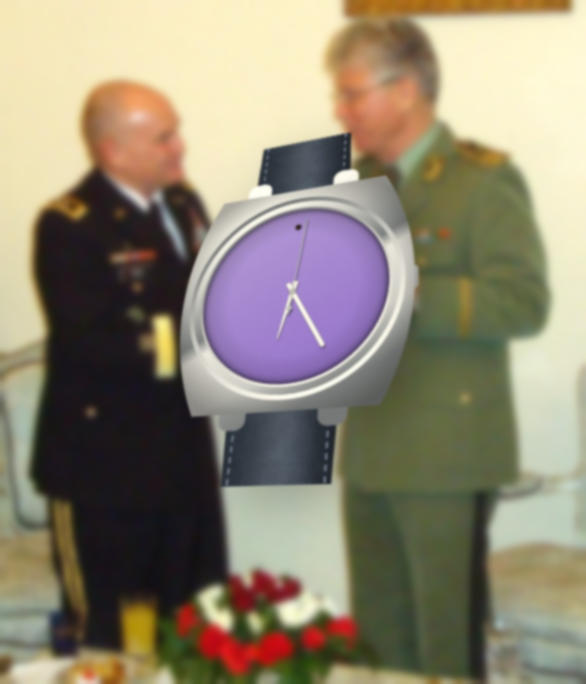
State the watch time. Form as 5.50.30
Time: 6.25.01
